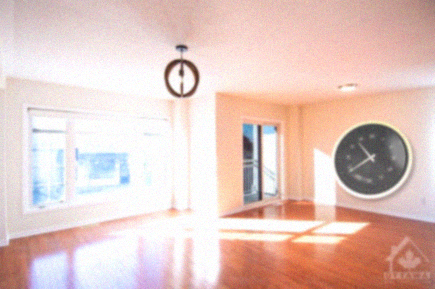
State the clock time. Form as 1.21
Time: 10.39
